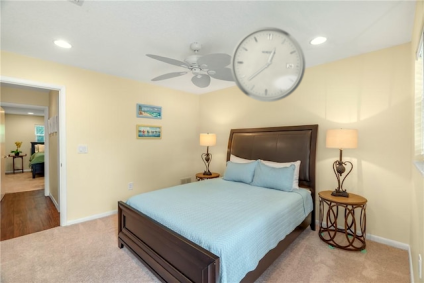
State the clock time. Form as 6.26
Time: 12.38
